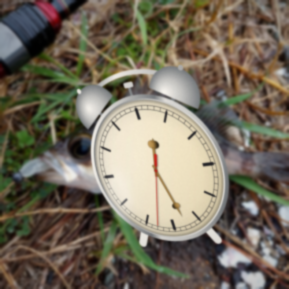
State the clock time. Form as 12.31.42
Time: 12.27.33
